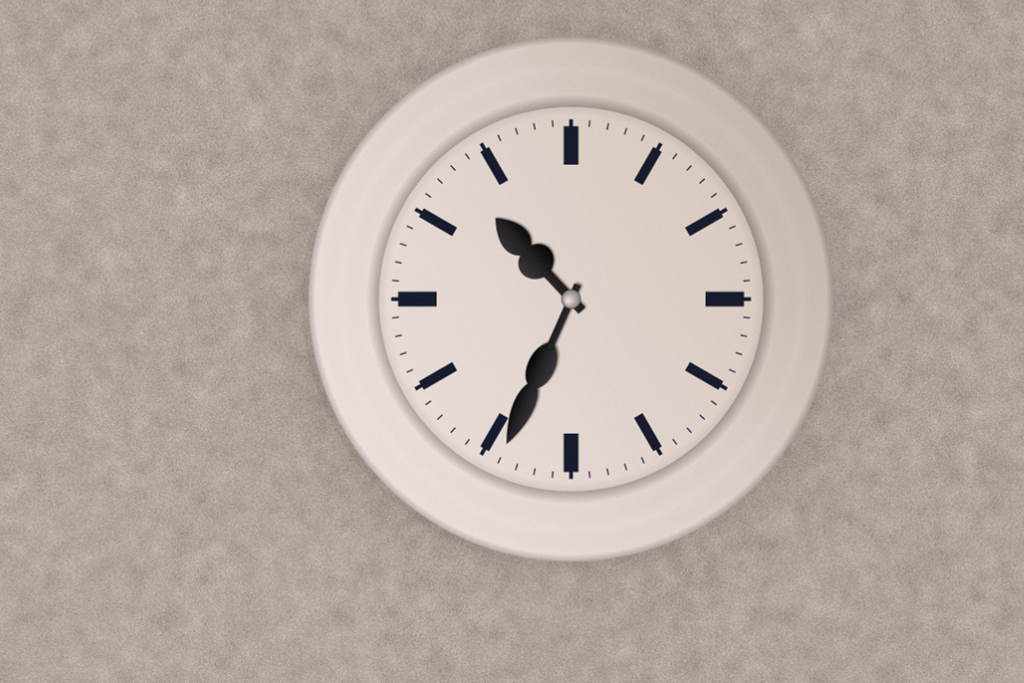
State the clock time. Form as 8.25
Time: 10.34
